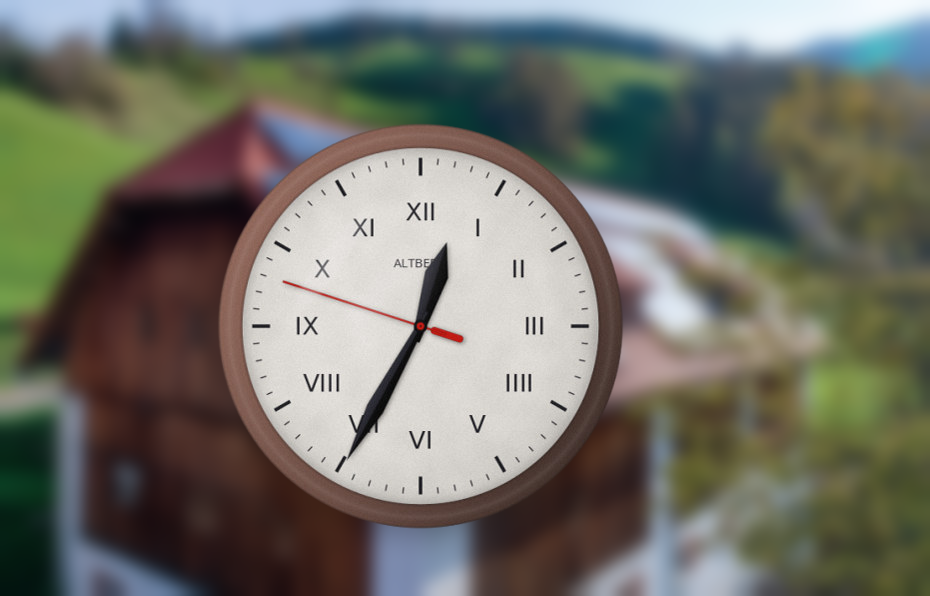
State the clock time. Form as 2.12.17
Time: 12.34.48
